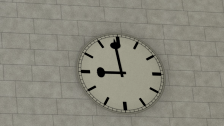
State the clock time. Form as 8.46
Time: 8.59
